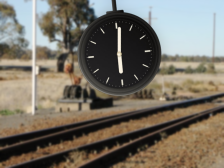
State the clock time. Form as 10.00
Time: 6.01
